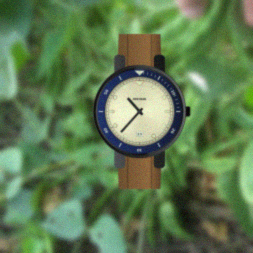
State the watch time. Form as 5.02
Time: 10.37
